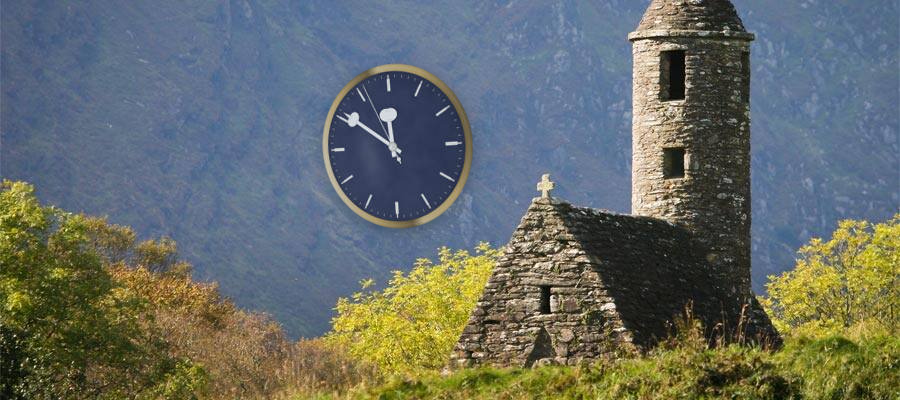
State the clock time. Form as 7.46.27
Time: 11.50.56
